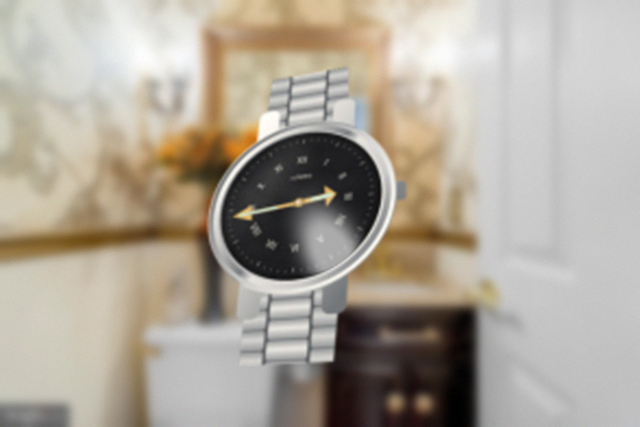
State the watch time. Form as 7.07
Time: 2.44
